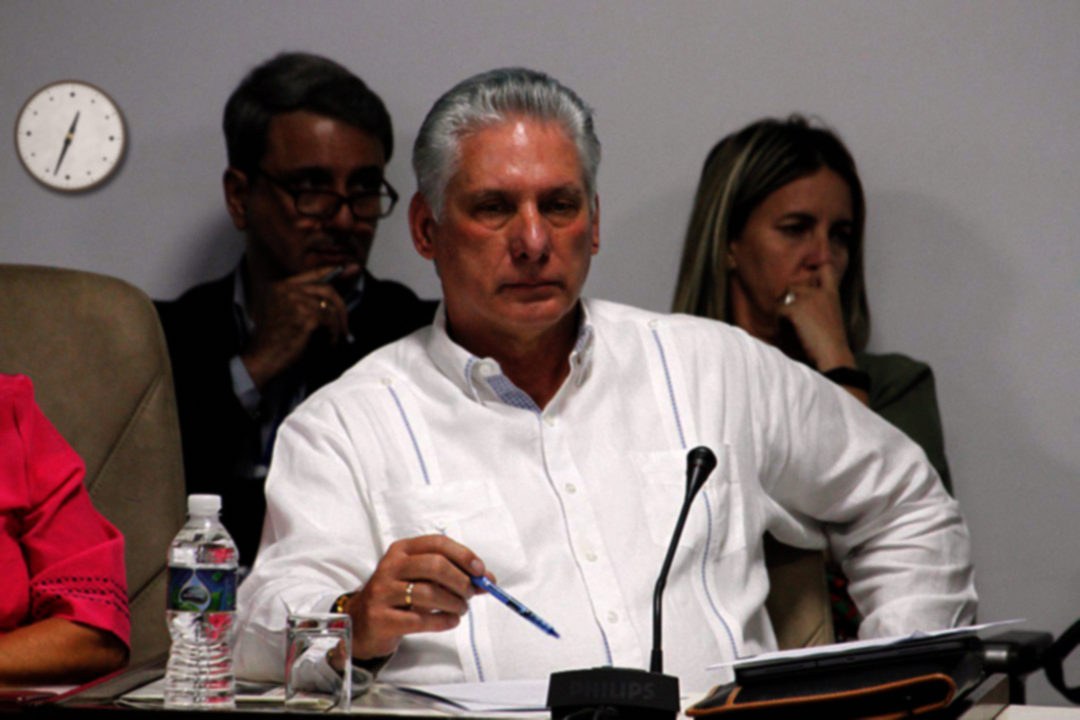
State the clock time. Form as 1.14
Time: 12.33
